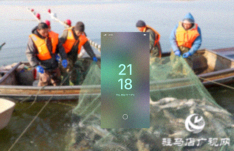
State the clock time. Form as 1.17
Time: 21.18
